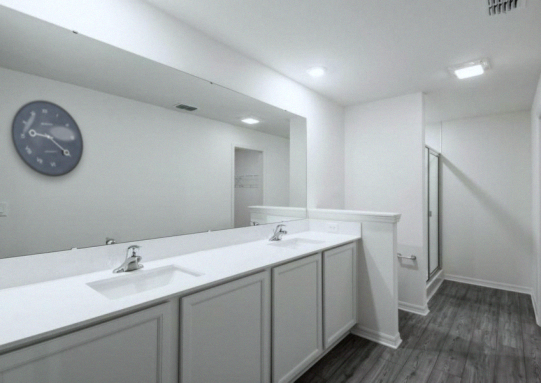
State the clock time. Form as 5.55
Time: 9.22
